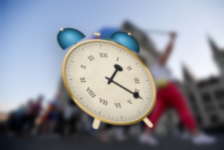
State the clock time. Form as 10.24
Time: 1.21
